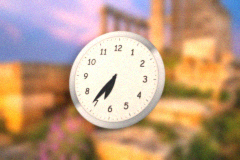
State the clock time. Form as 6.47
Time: 6.36
